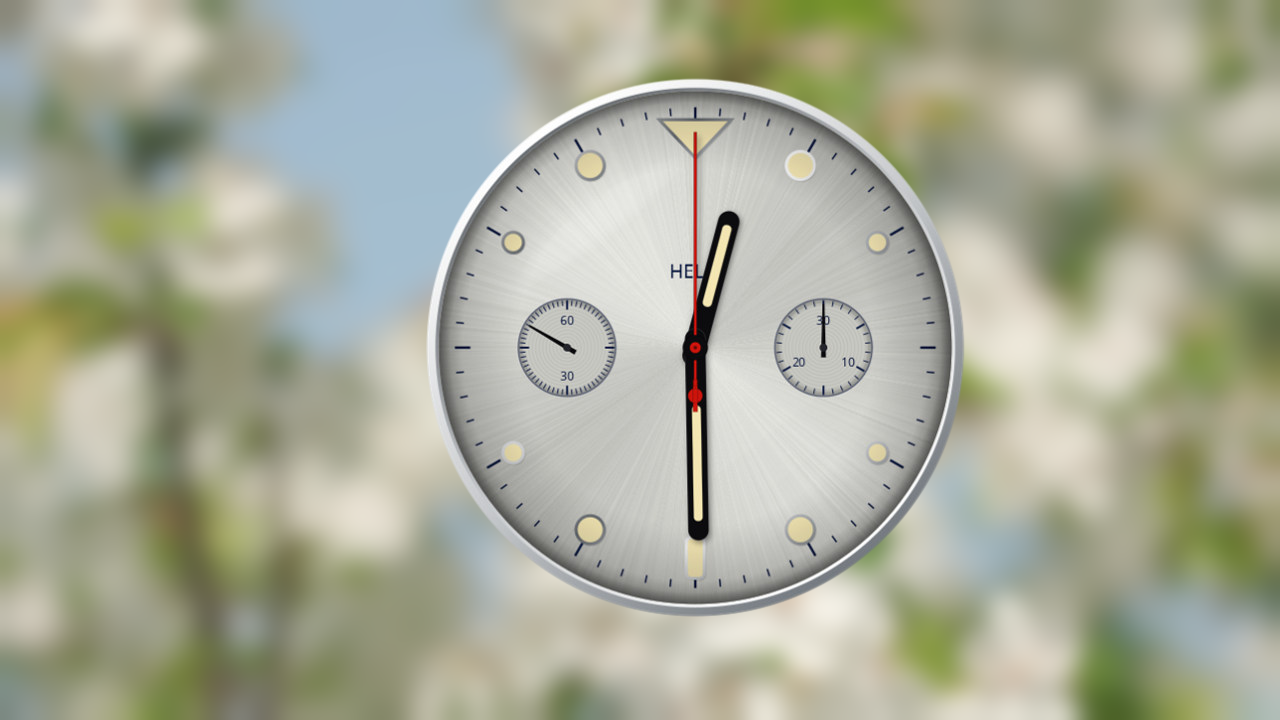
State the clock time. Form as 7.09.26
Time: 12.29.50
